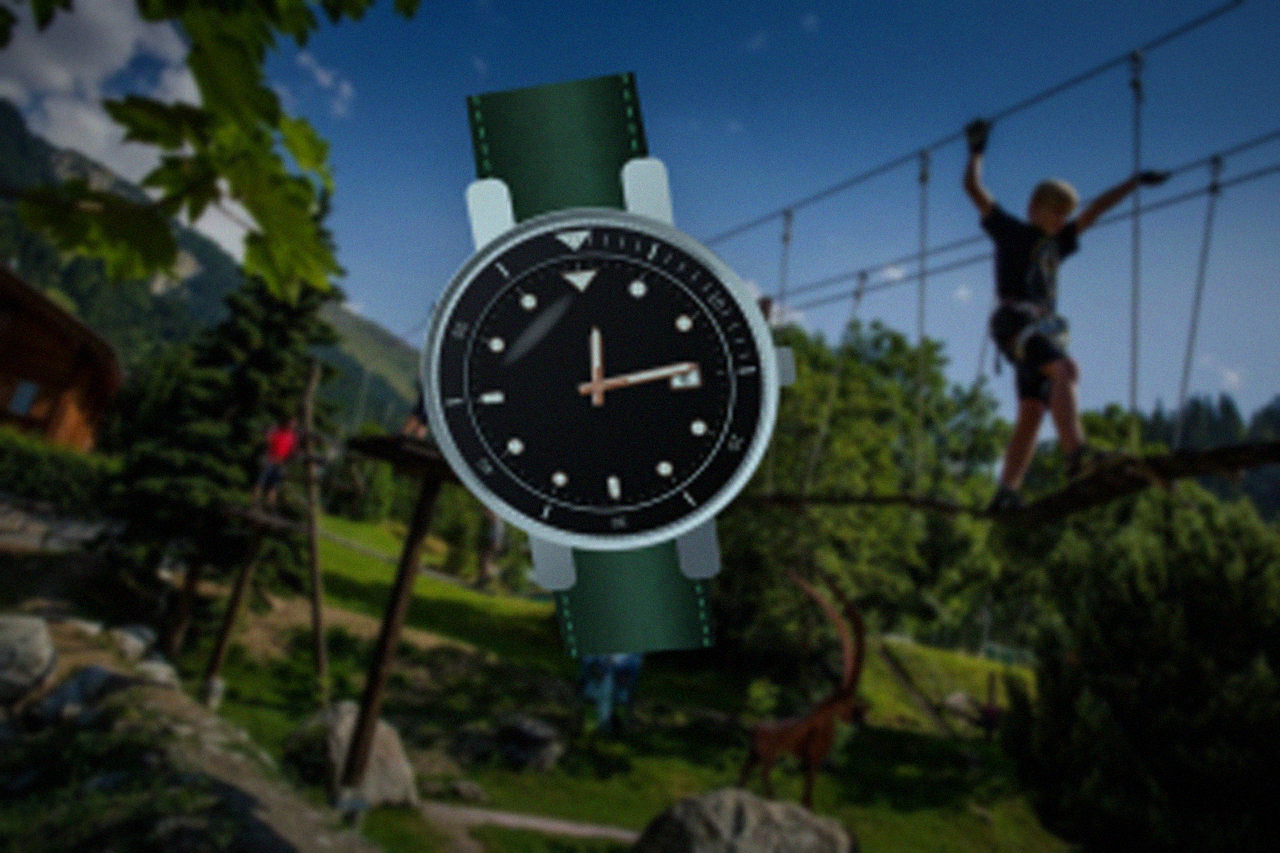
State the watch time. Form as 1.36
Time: 12.14
